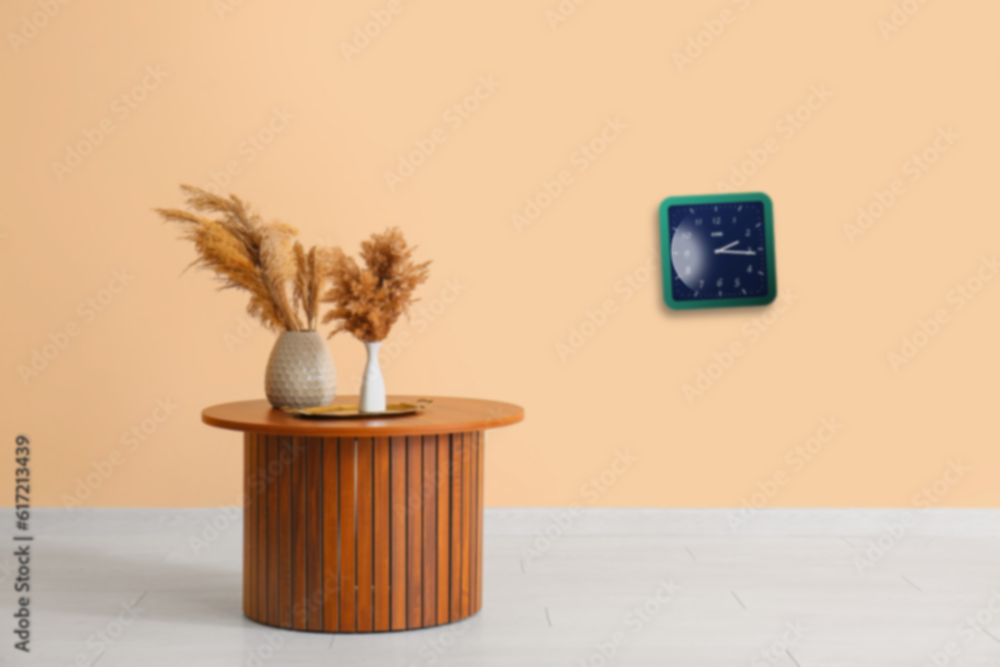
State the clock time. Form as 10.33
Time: 2.16
